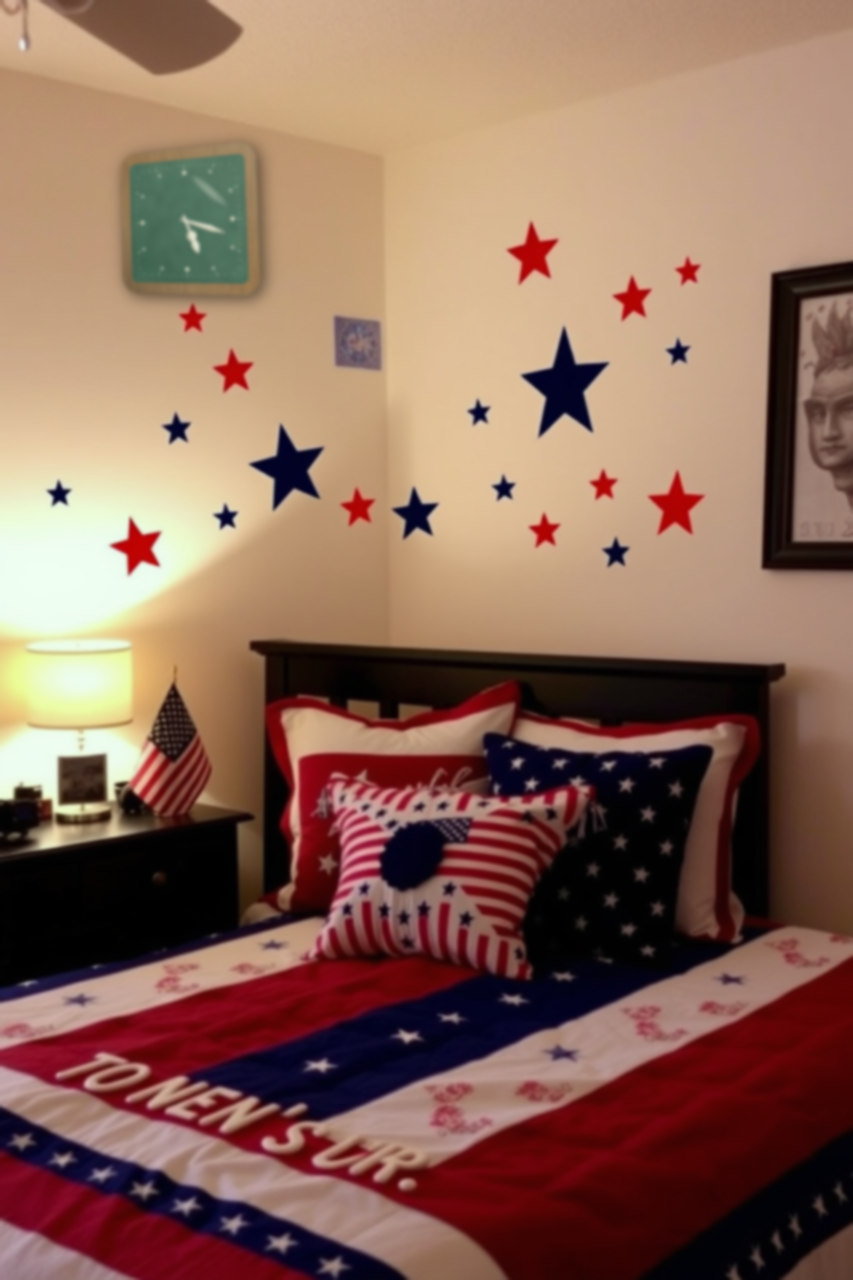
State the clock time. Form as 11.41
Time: 5.18
